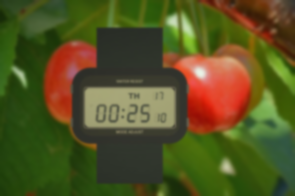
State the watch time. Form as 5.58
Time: 0.25
